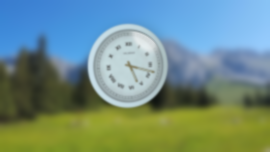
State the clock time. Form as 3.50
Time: 5.18
